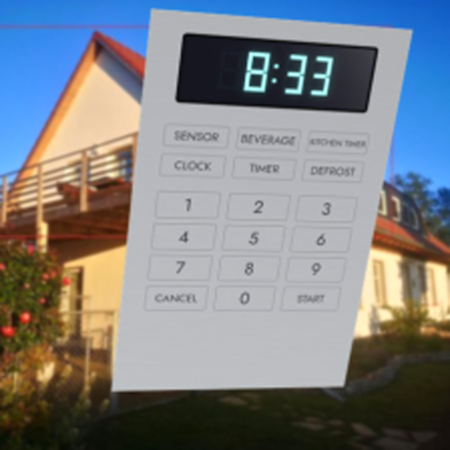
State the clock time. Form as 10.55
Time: 8.33
